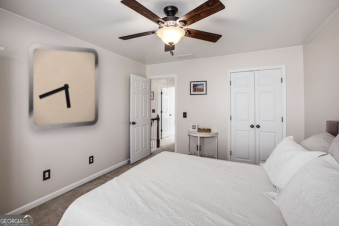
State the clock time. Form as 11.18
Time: 5.42
